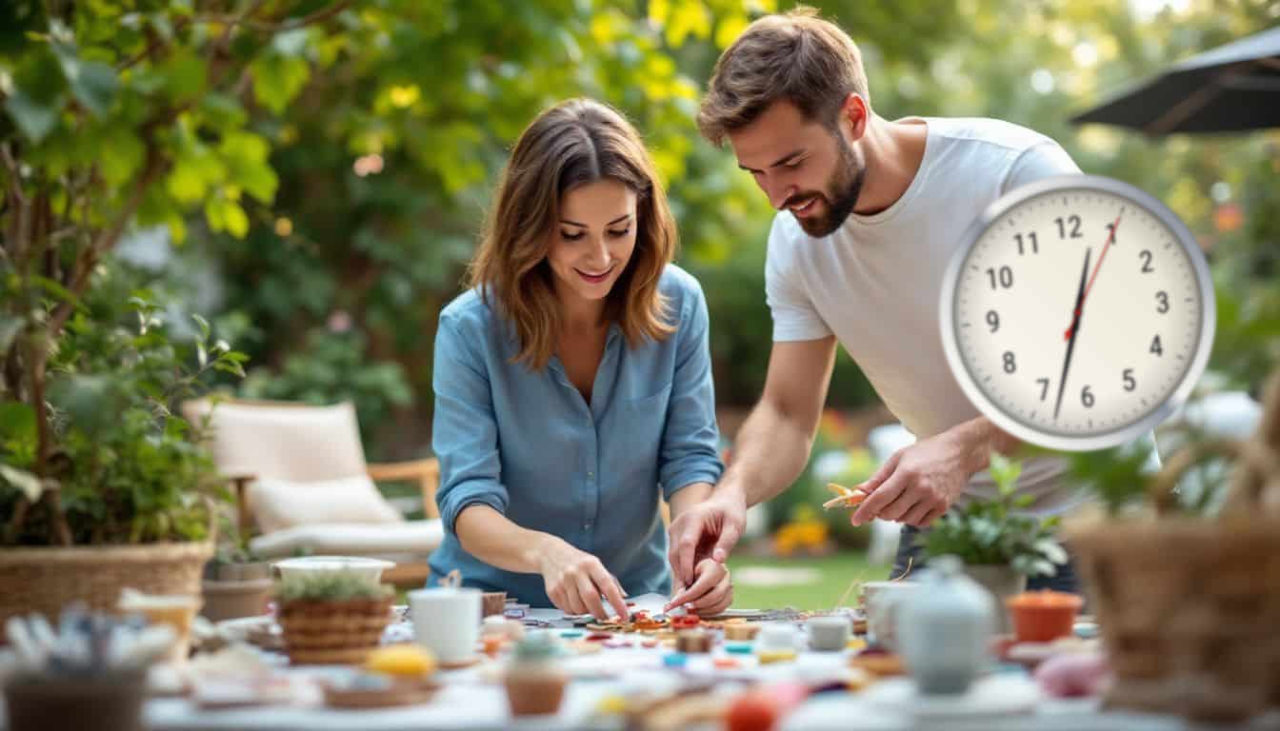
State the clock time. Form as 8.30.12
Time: 12.33.05
